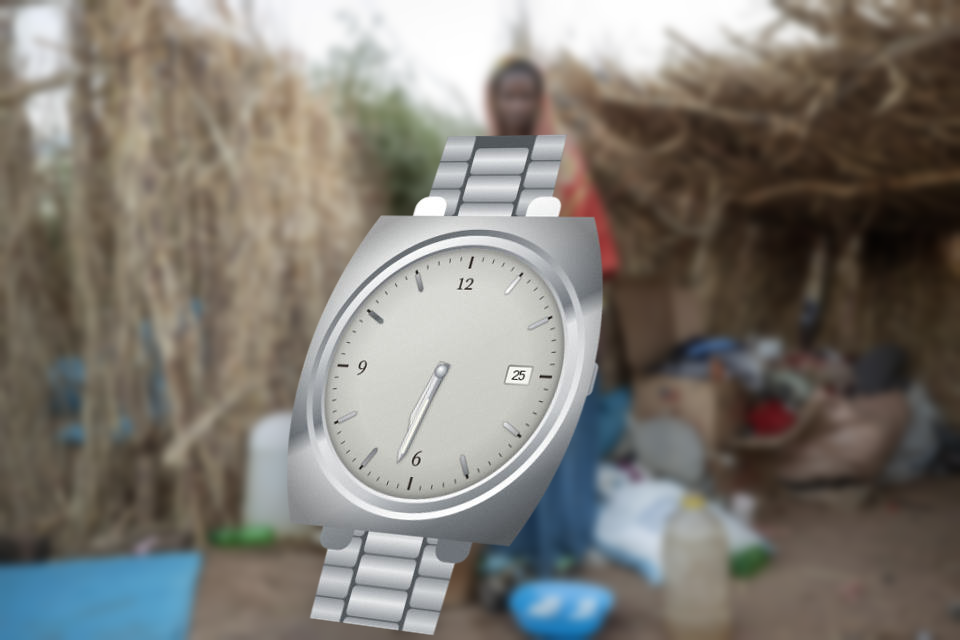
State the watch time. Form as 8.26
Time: 6.32
